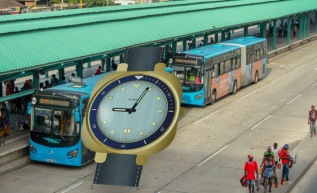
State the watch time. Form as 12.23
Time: 9.04
